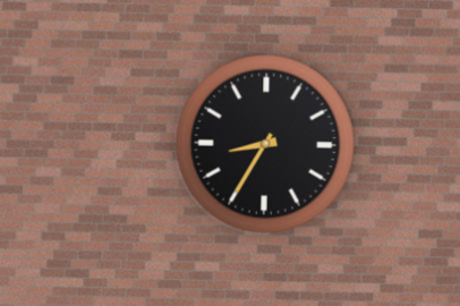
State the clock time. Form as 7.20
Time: 8.35
